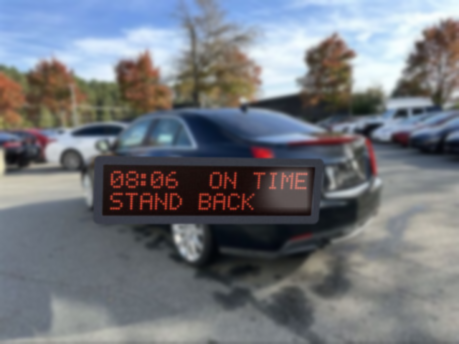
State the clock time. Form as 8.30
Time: 8.06
